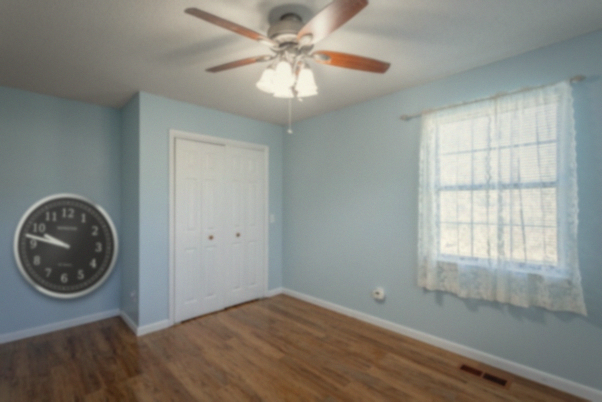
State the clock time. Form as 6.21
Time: 9.47
